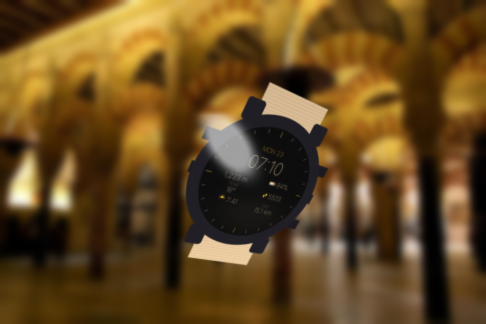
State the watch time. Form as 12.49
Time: 7.10
